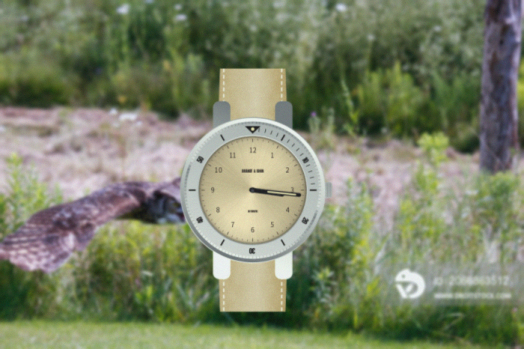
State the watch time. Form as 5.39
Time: 3.16
